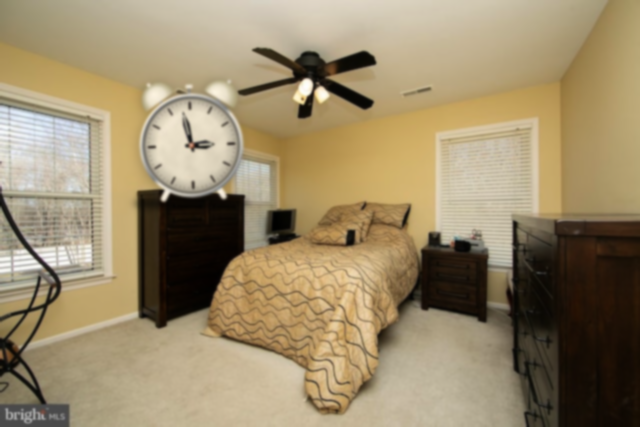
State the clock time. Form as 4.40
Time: 2.58
